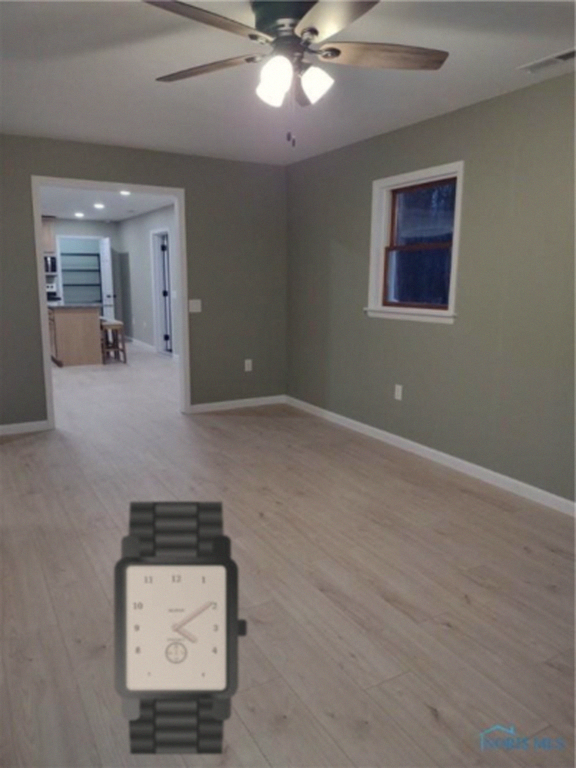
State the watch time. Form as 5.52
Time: 4.09
